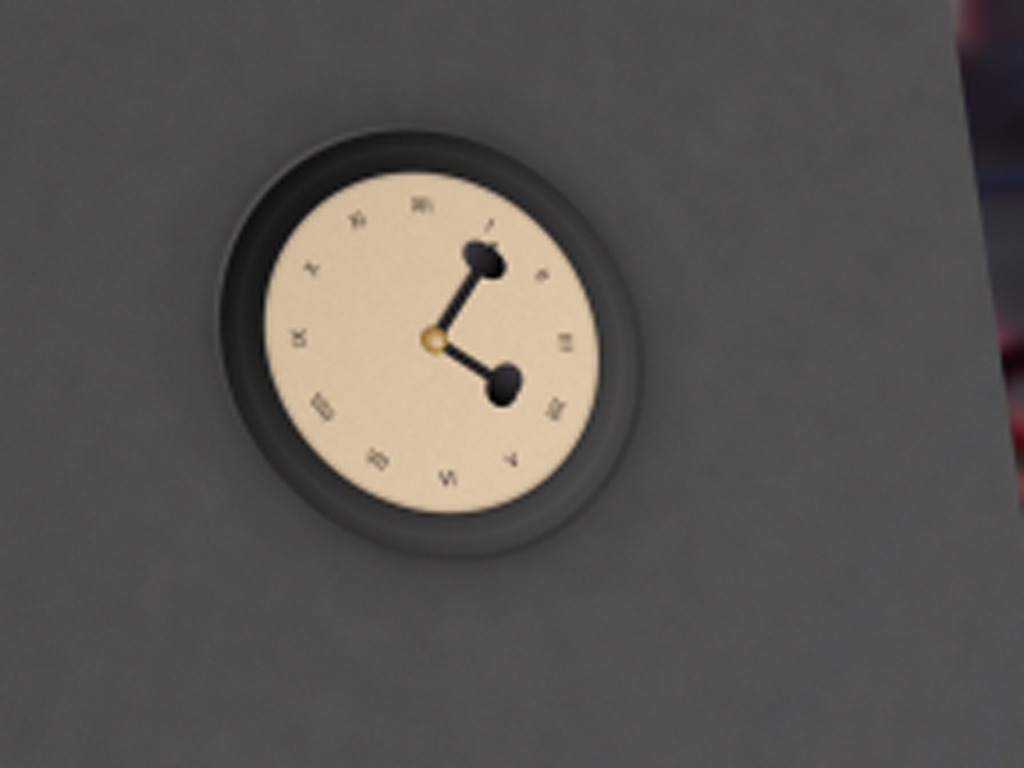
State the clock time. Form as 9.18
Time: 4.06
